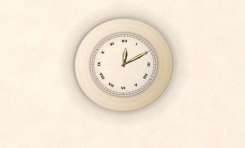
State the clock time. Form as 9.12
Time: 12.10
